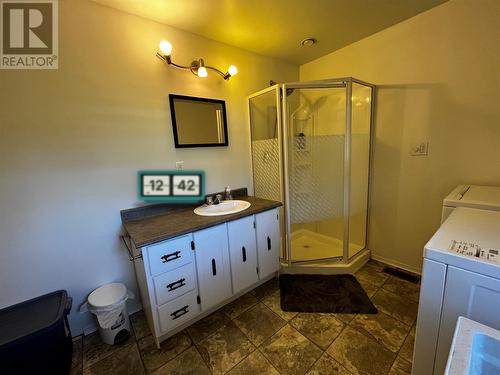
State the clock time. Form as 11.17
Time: 12.42
